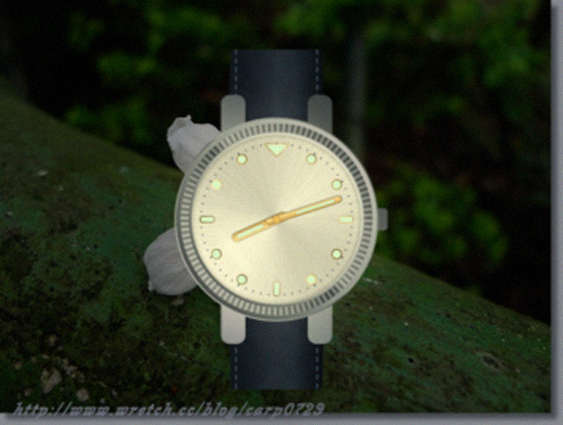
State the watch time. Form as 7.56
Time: 8.12
